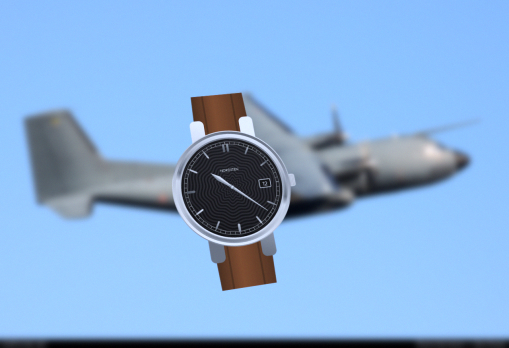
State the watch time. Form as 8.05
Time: 10.22
